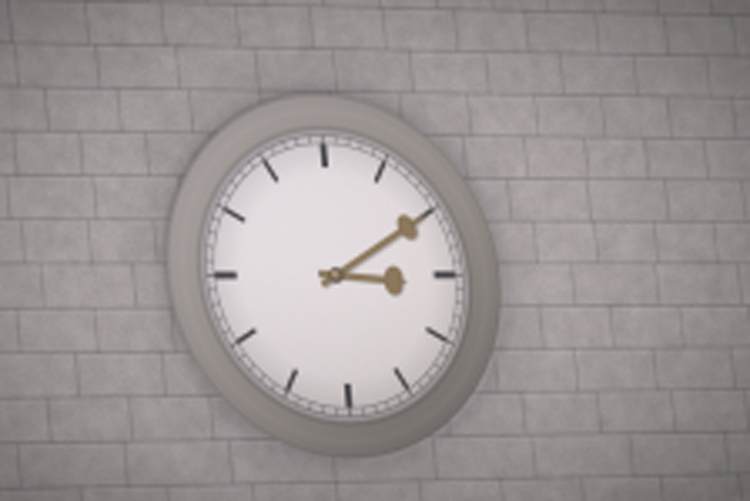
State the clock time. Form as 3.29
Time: 3.10
